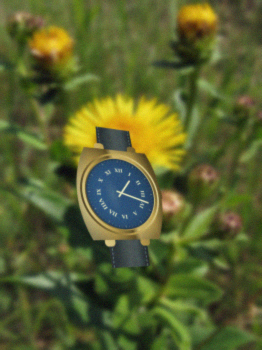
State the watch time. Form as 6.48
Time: 1.18
